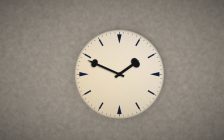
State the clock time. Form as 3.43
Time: 1.49
